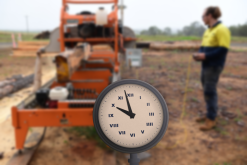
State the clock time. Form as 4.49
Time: 9.58
